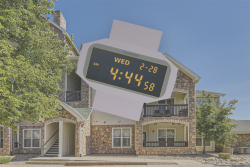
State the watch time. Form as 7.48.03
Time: 4.44.58
